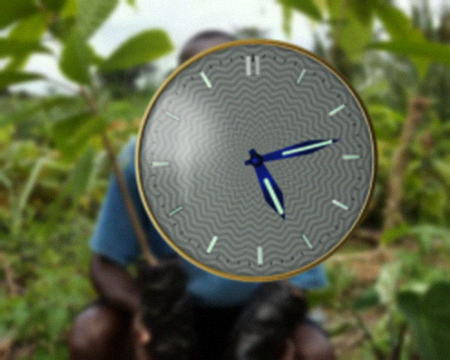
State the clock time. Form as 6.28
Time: 5.13
